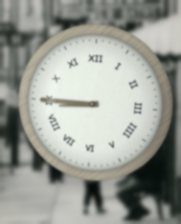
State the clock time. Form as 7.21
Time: 8.45
